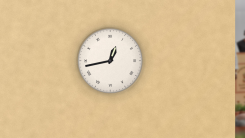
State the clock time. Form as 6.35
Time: 12.43
